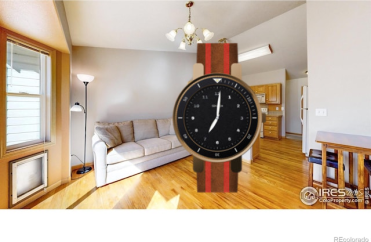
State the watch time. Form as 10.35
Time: 7.01
